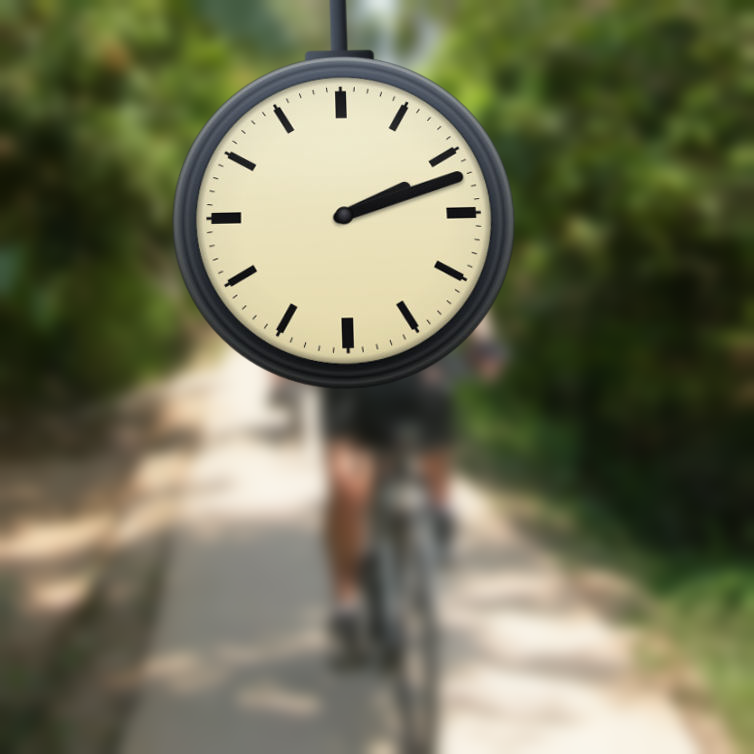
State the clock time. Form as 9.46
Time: 2.12
